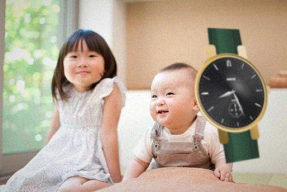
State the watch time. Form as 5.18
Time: 8.27
